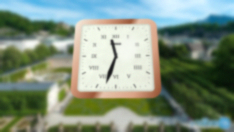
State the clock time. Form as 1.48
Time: 11.33
